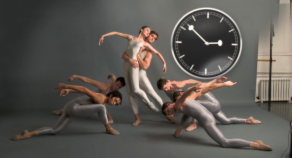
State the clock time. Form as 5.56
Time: 2.52
